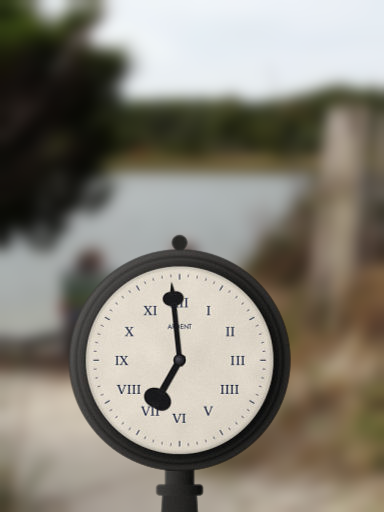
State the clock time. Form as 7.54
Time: 6.59
